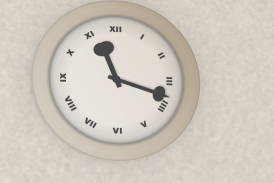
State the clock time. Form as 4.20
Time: 11.18
